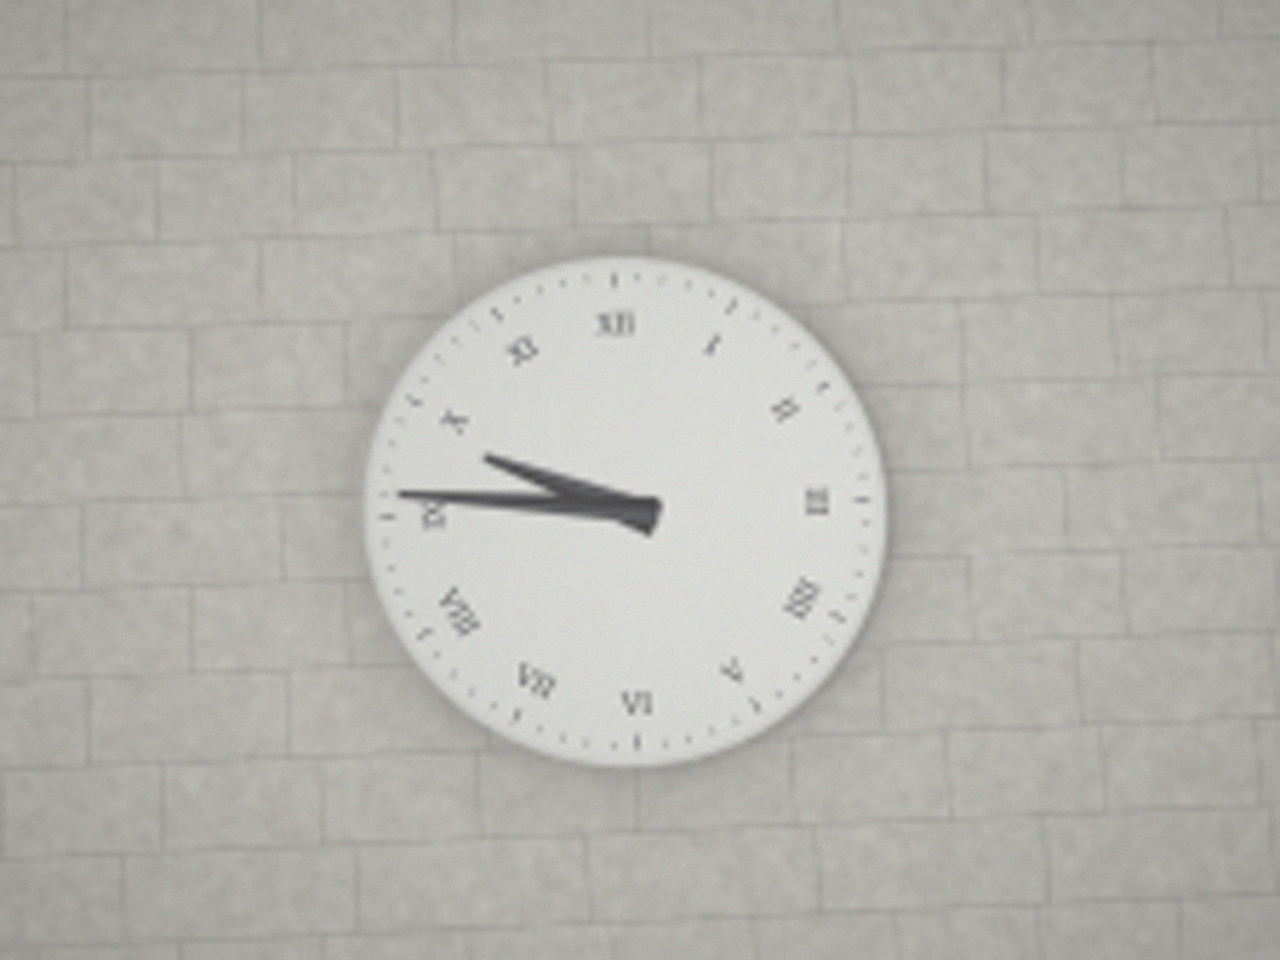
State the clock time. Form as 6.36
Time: 9.46
